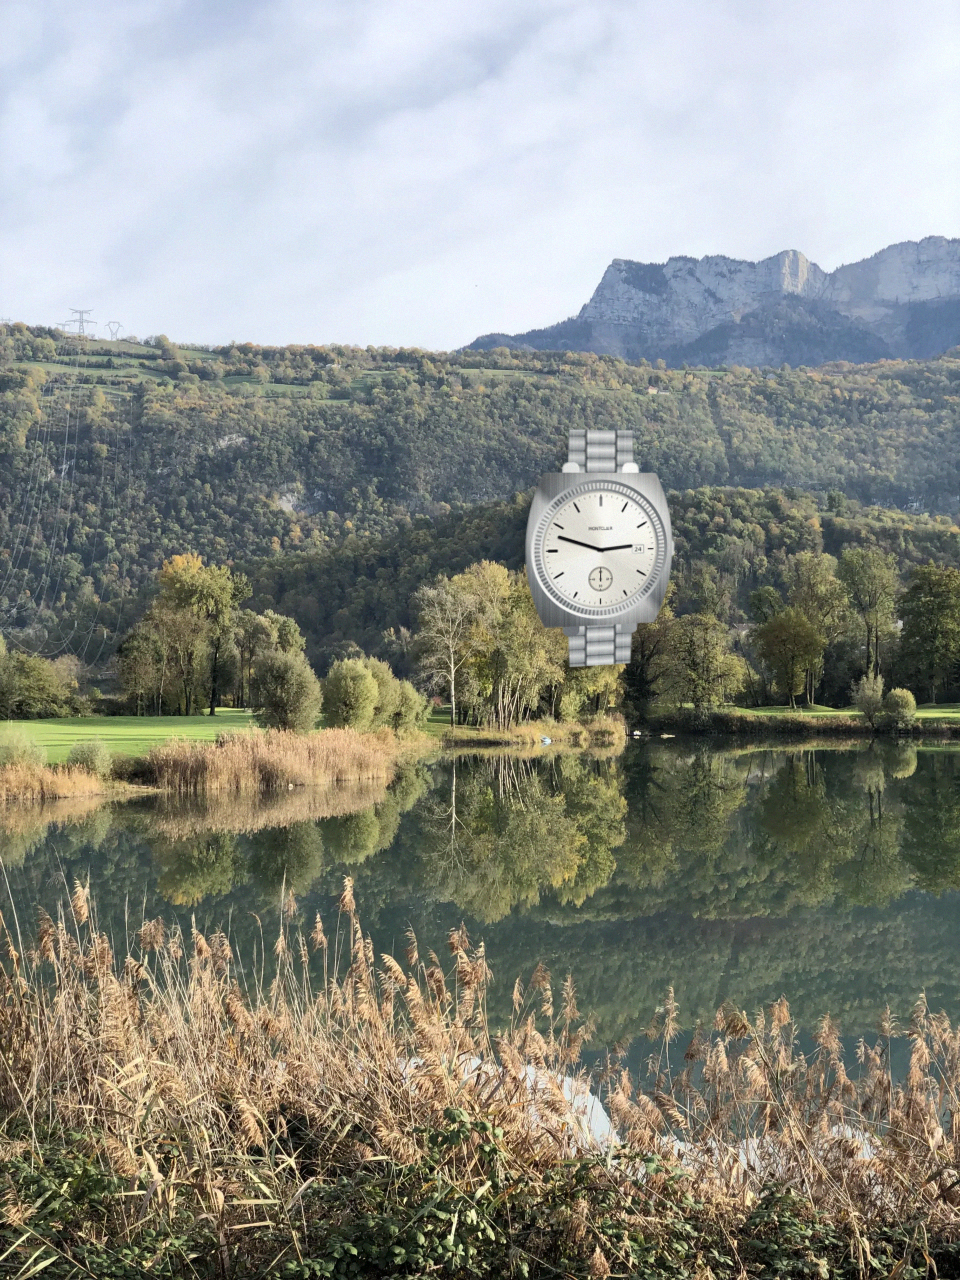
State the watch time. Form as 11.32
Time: 2.48
